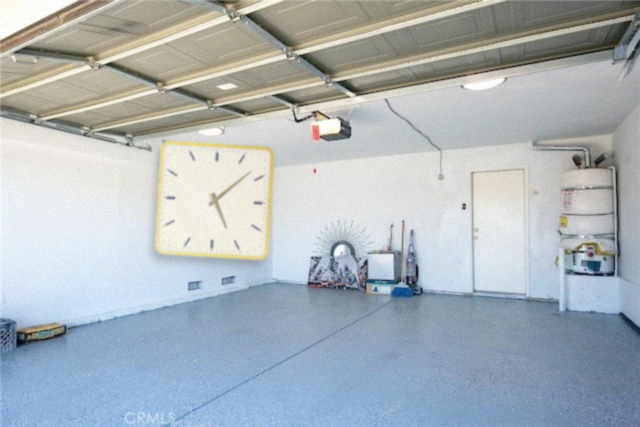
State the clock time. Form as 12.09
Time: 5.08
